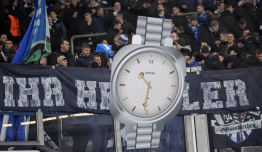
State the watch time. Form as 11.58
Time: 10.31
